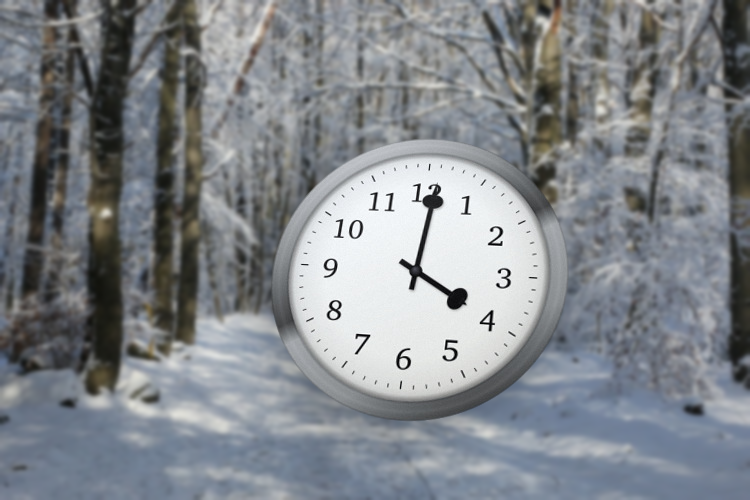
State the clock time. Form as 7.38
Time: 4.01
